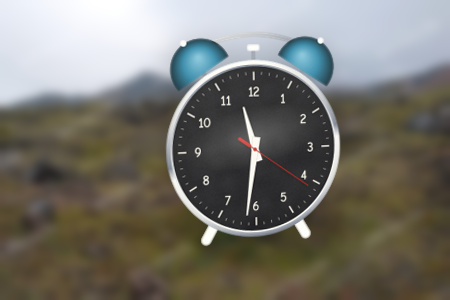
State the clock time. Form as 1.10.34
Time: 11.31.21
